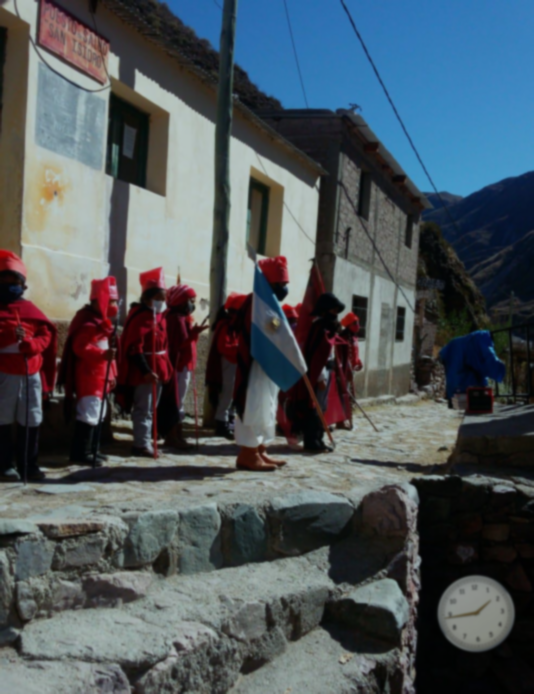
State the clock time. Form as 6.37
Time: 1.44
